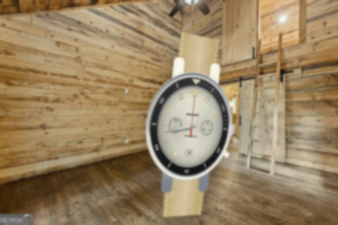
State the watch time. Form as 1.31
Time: 8.43
